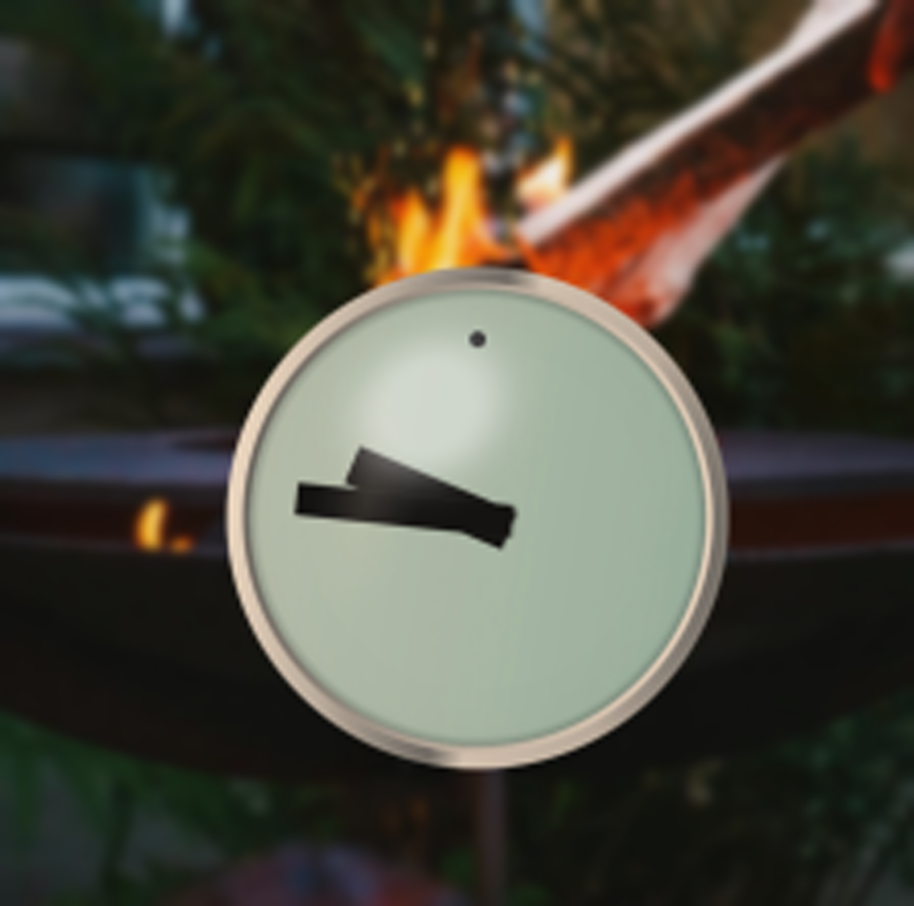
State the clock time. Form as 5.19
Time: 9.46
